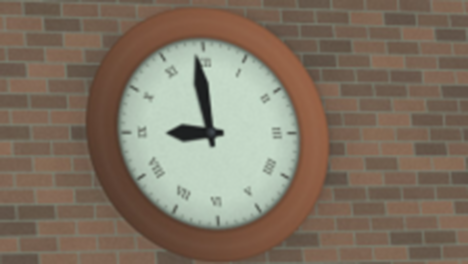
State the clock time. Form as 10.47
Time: 8.59
